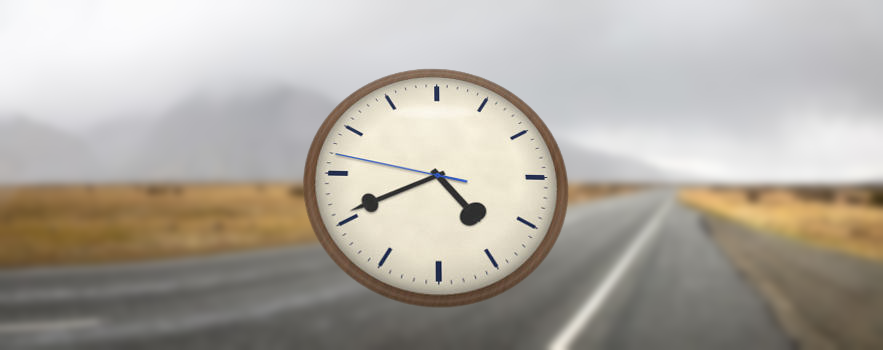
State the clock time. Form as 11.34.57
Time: 4.40.47
